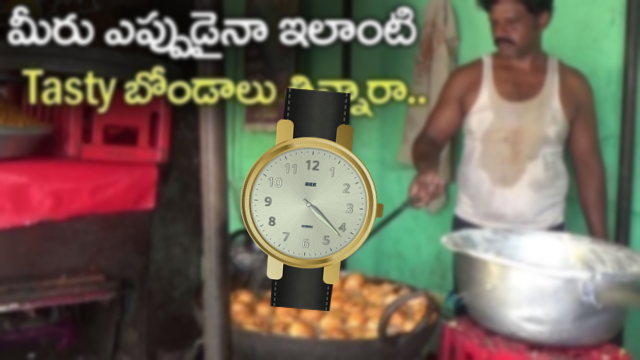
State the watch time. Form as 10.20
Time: 4.22
